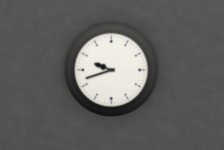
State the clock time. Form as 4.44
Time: 9.42
